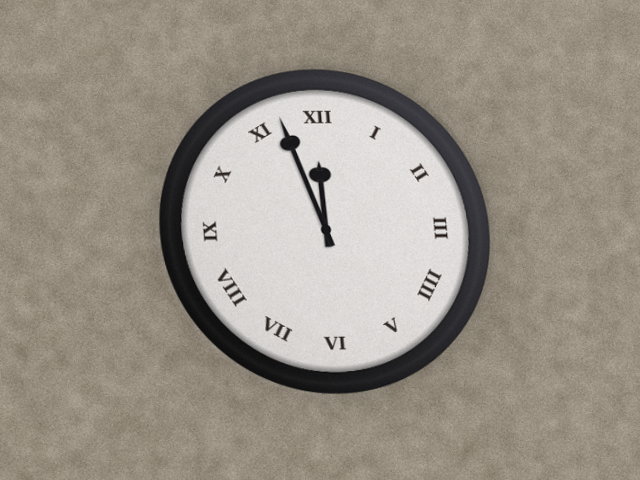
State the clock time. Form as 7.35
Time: 11.57
